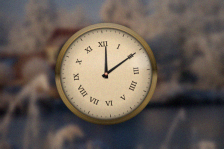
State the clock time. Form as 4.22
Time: 12.10
